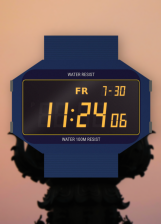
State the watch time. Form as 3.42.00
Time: 11.24.06
